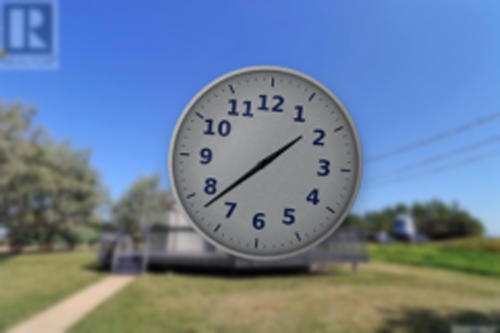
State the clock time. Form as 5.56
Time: 1.38
